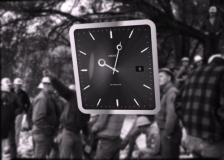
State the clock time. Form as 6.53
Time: 10.03
